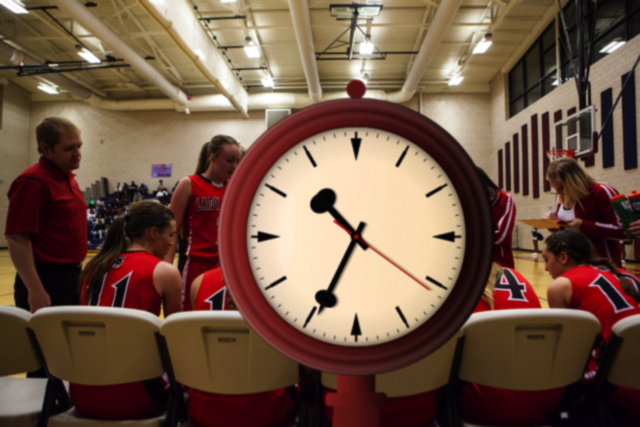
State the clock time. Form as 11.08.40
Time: 10.34.21
